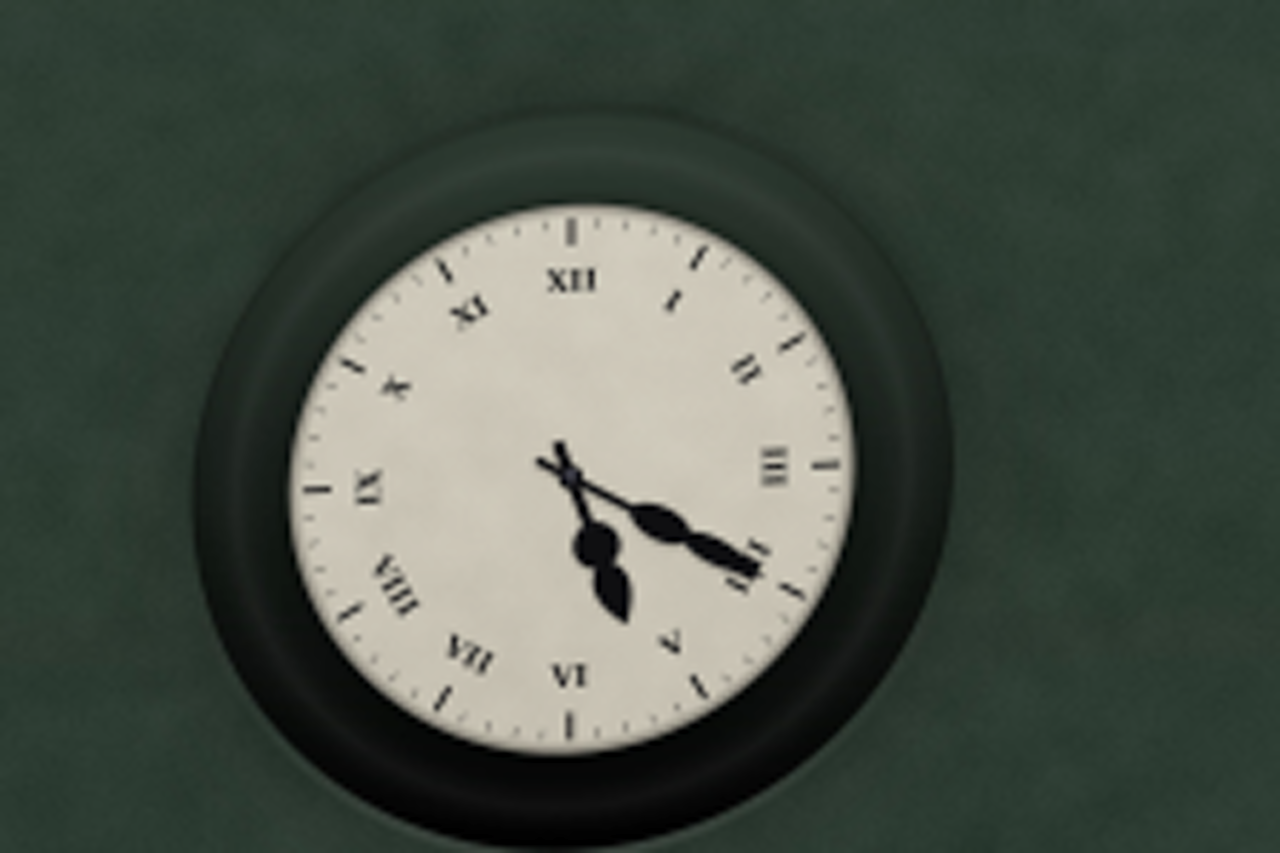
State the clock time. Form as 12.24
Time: 5.20
